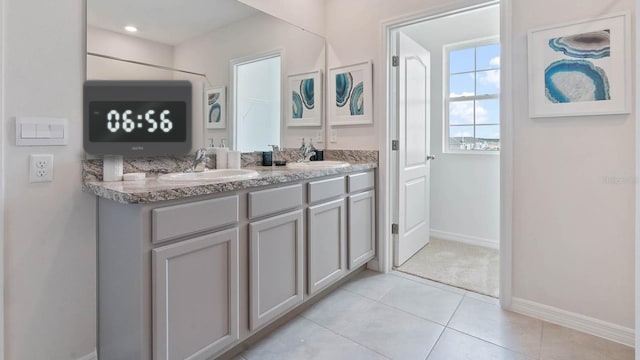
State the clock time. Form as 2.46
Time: 6.56
